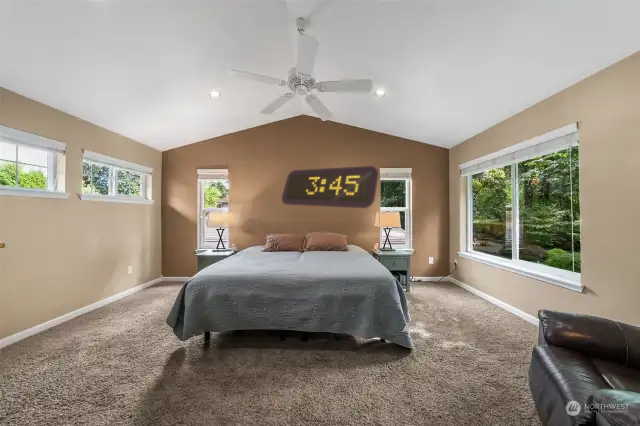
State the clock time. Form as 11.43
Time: 3.45
